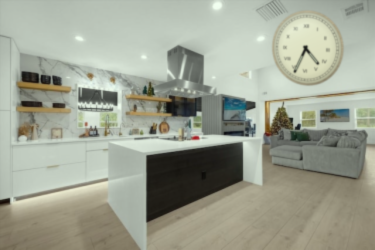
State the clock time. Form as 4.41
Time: 4.34
